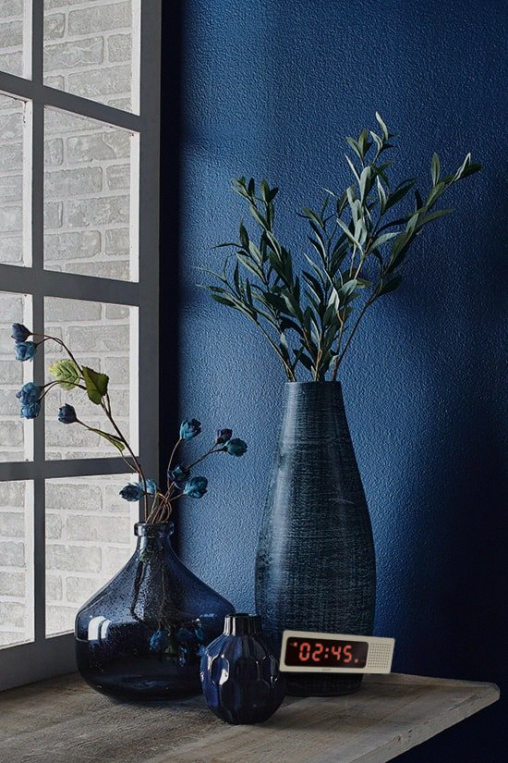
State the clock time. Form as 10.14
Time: 2.45
